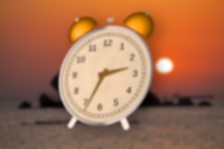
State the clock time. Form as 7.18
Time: 2.34
